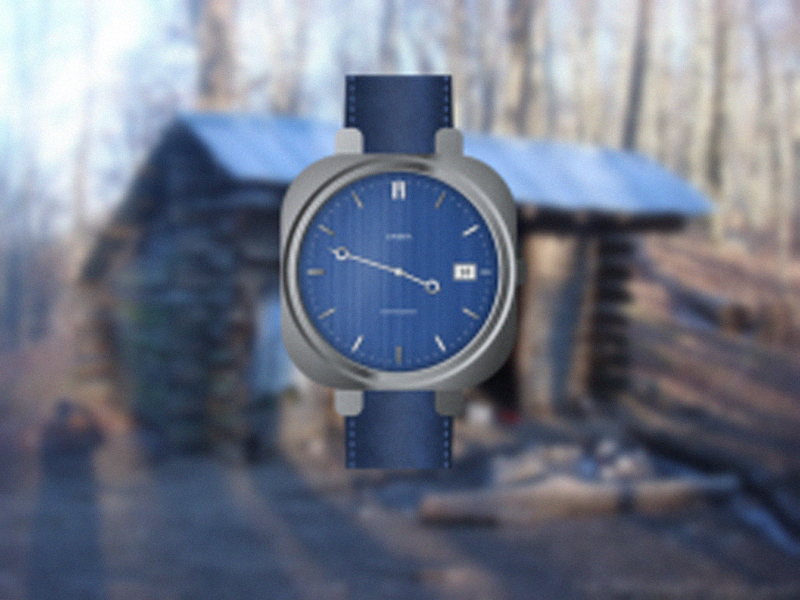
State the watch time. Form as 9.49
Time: 3.48
